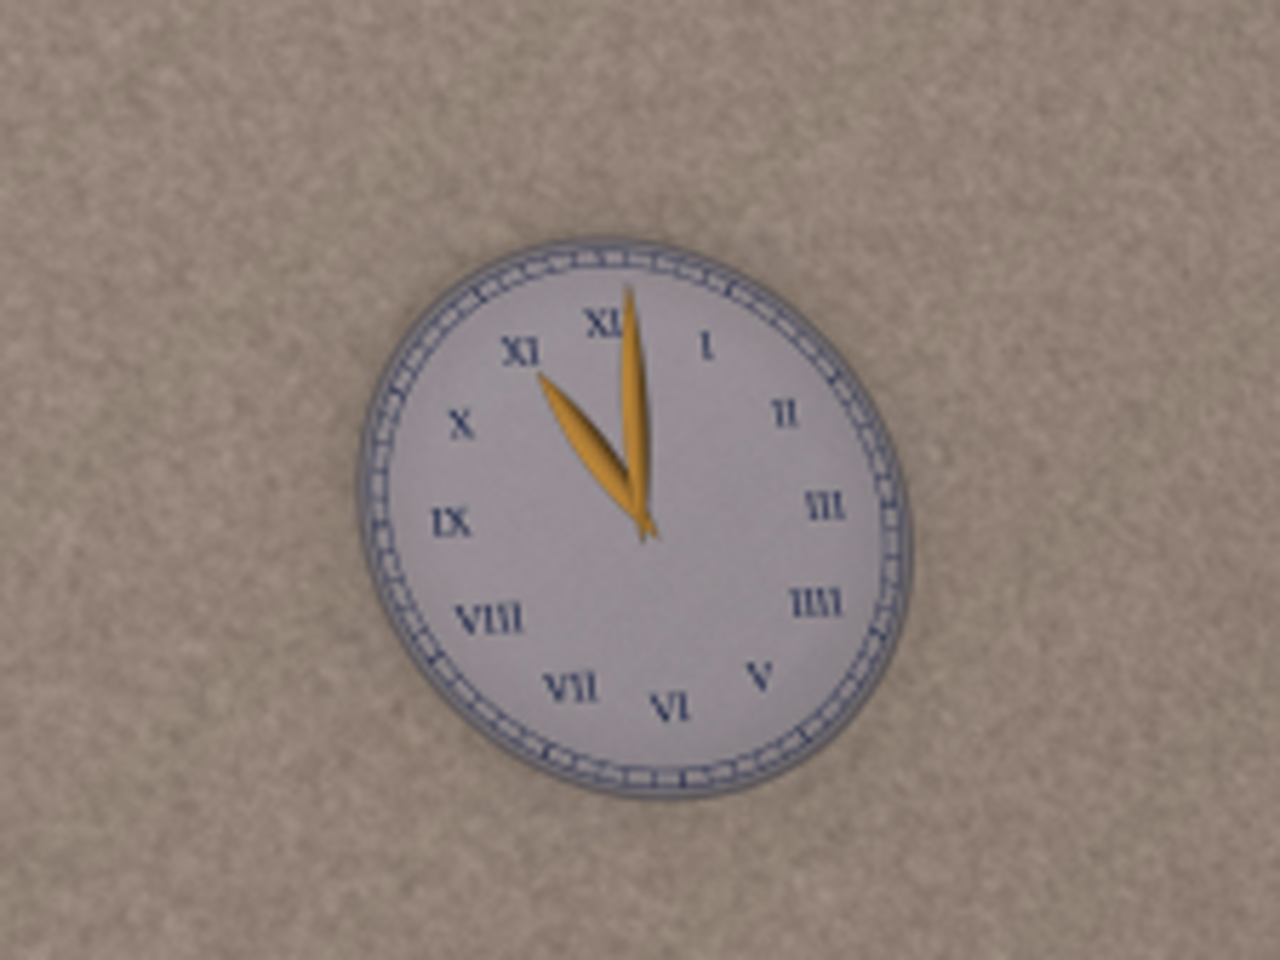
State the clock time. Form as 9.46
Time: 11.01
